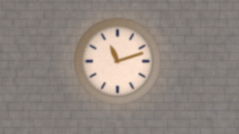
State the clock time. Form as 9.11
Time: 11.12
